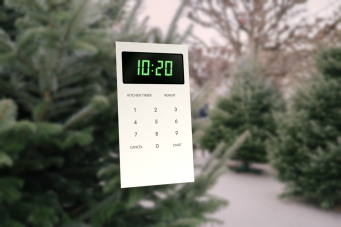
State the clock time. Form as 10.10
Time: 10.20
